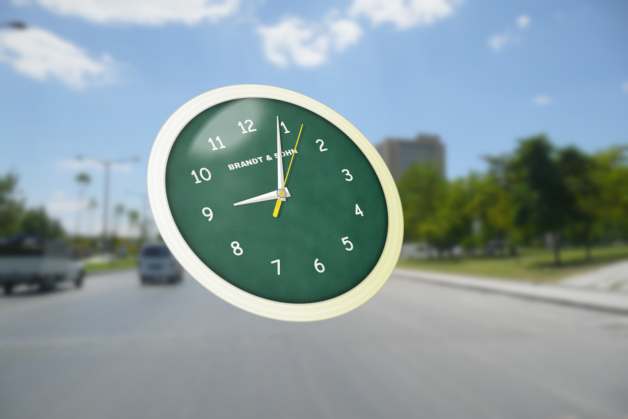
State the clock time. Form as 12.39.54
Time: 9.04.07
